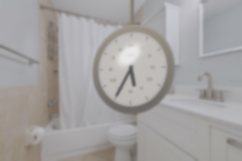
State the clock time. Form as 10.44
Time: 5.35
